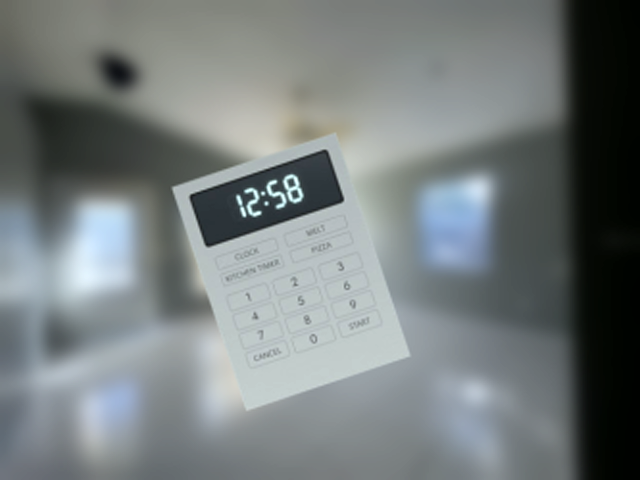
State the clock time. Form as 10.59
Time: 12.58
